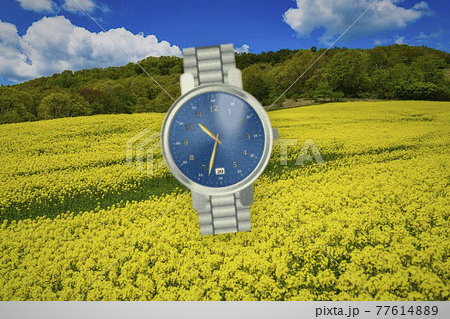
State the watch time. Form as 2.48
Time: 10.33
